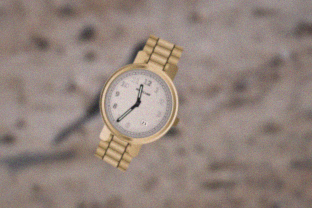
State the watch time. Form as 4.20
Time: 11.34
